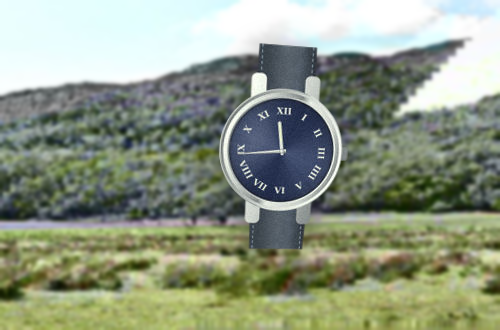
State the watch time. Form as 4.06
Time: 11.44
